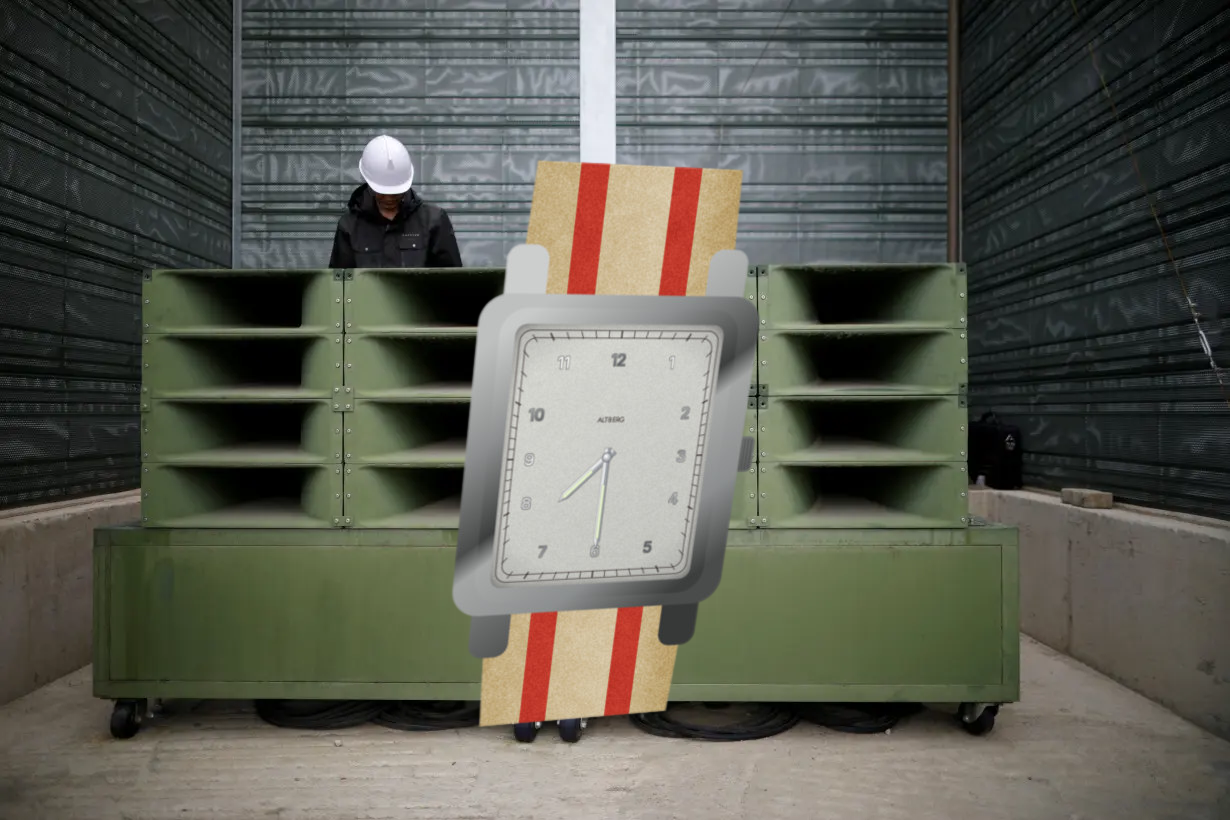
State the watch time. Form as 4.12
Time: 7.30
